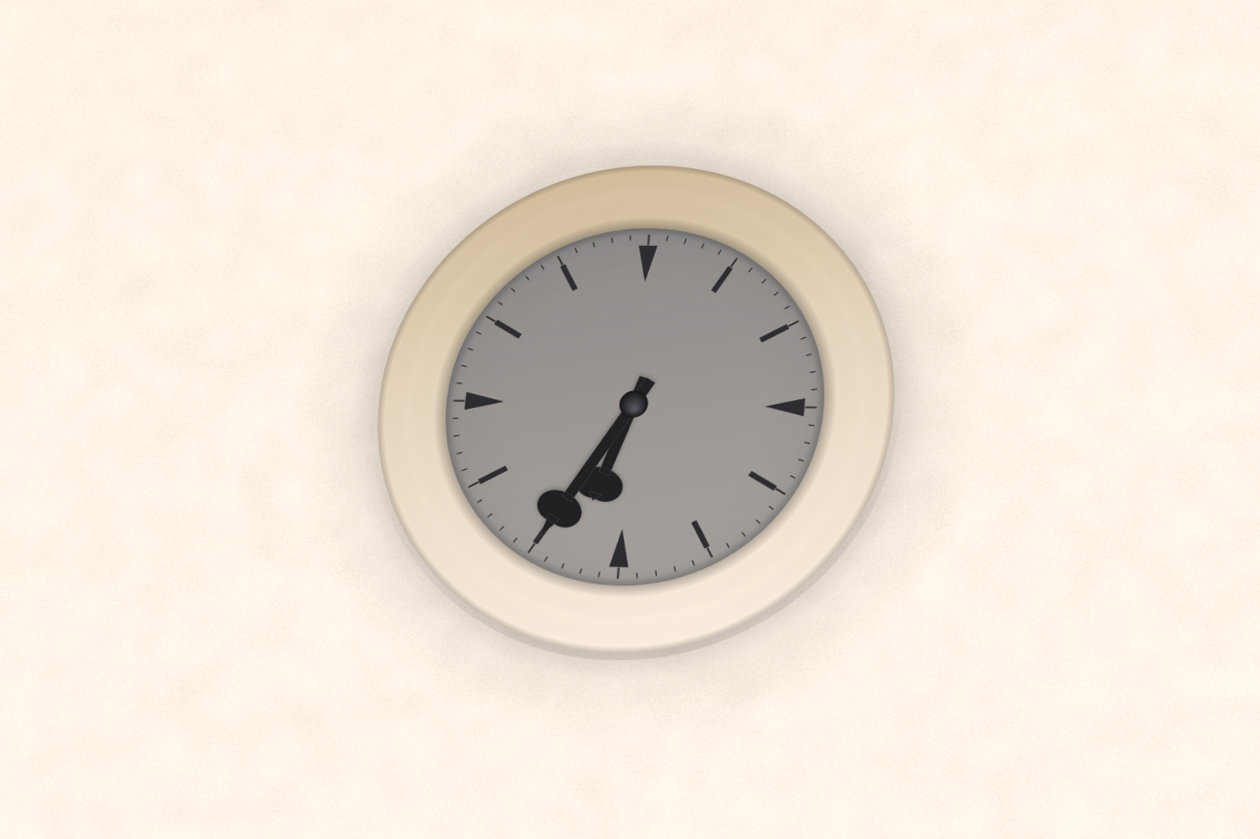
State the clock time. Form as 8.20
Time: 6.35
